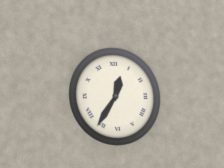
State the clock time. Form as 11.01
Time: 12.36
